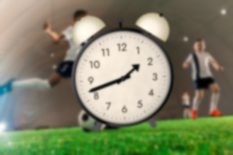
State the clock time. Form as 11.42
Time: 1.42
